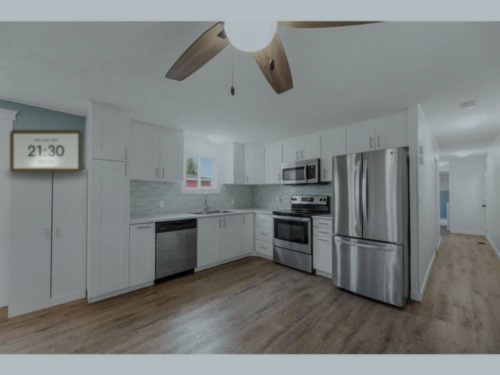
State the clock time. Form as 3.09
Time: 21.30
